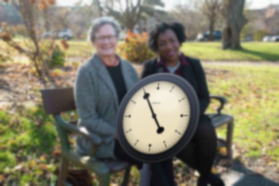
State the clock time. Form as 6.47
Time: 4.55
